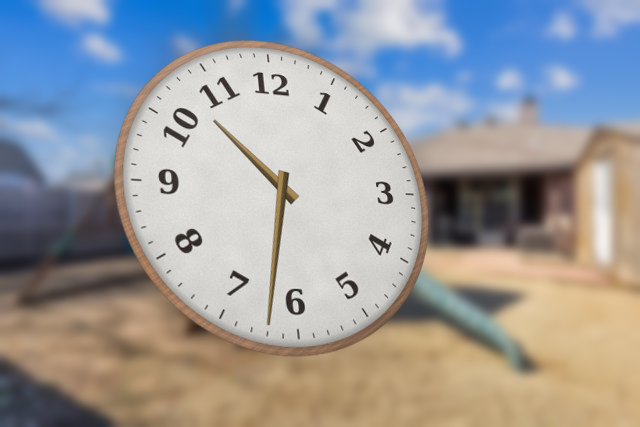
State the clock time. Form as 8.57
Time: 10.32
